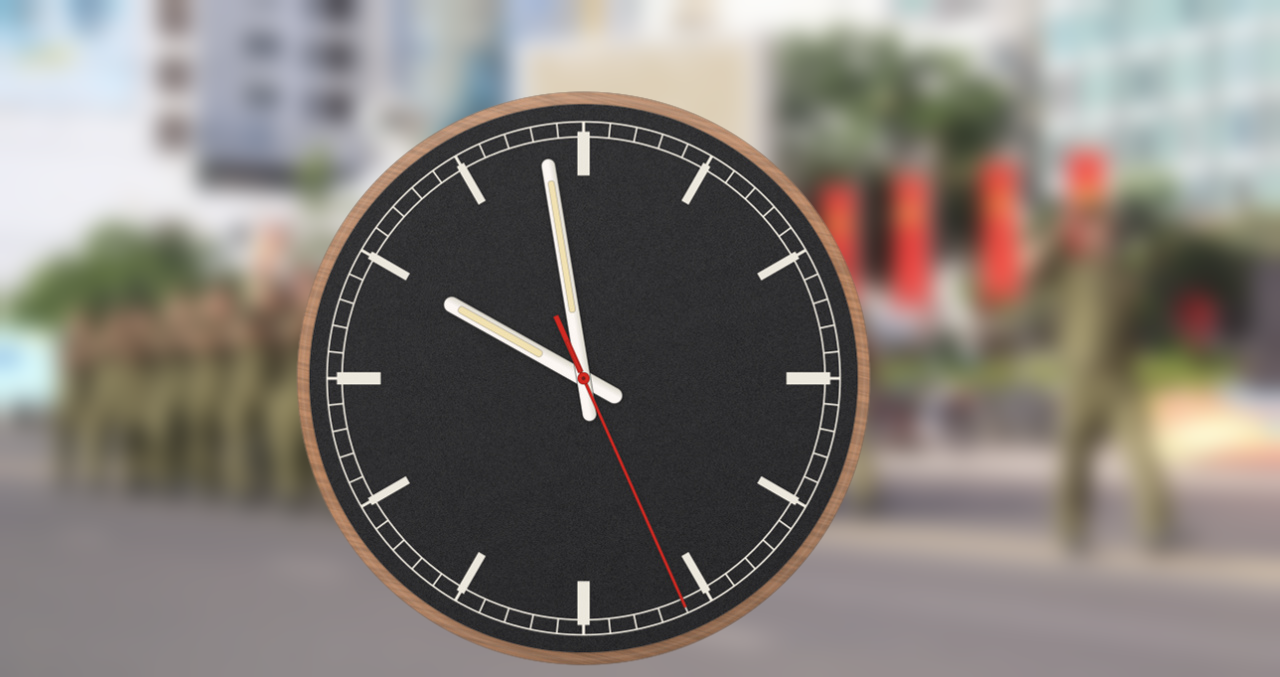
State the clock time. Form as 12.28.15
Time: 9.58.26
